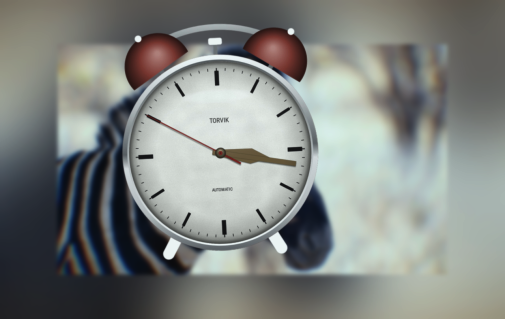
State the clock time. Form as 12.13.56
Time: 3.16.50
